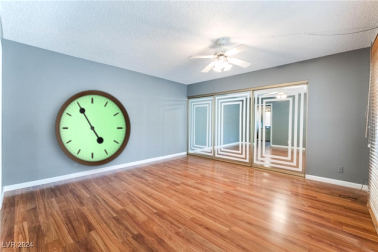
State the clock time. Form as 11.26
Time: 4.55
